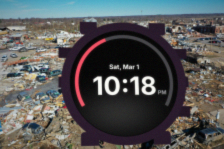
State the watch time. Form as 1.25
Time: 10.18
